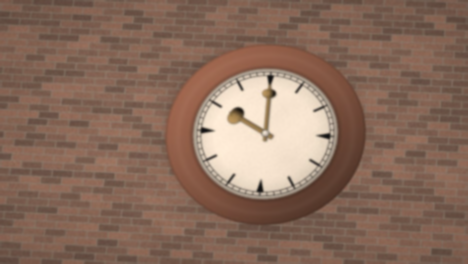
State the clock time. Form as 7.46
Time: 10.00
